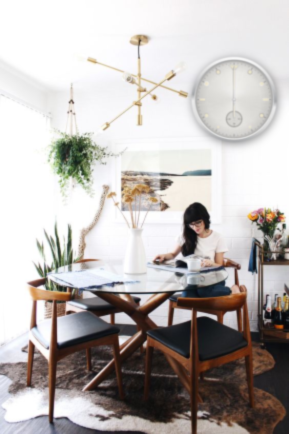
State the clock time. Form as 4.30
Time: 6.00
